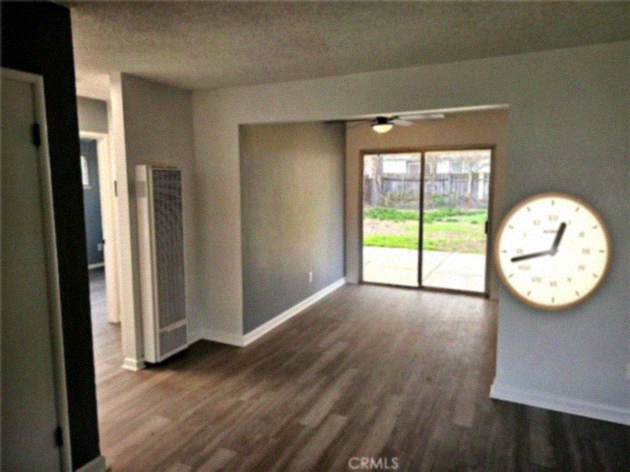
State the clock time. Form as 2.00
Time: 12.43
